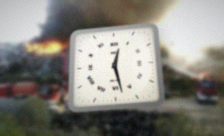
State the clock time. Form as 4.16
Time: 12.28
